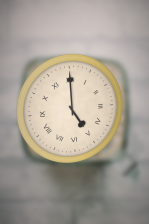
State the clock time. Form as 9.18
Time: 5.00
